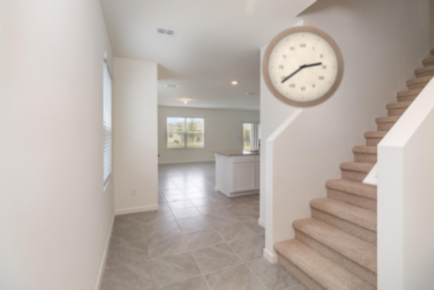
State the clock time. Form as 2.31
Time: 2.39
